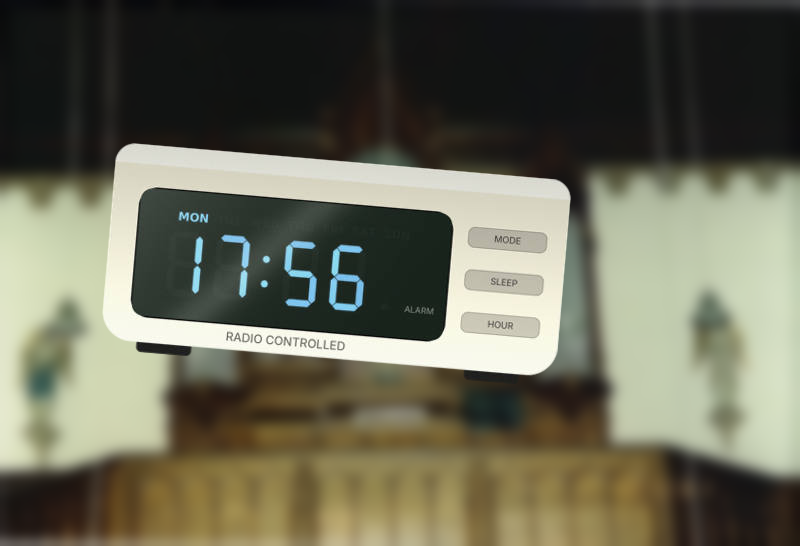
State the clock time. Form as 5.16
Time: 17.56
